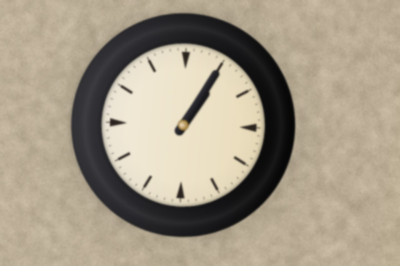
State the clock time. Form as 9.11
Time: 1.05
